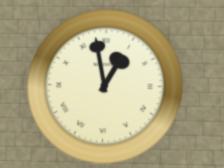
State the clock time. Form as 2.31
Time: 12.58
